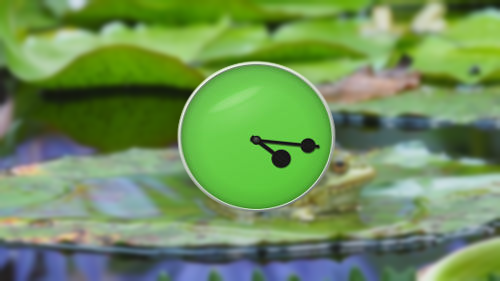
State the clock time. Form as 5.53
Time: 4.16
